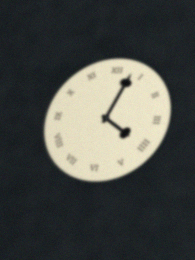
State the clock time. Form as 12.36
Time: 4.03
